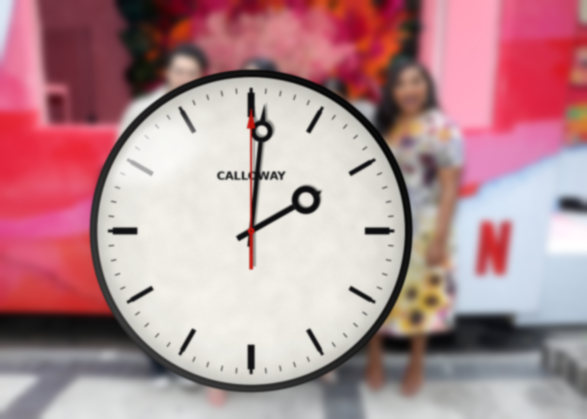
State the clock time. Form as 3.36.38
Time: 2.01.00
